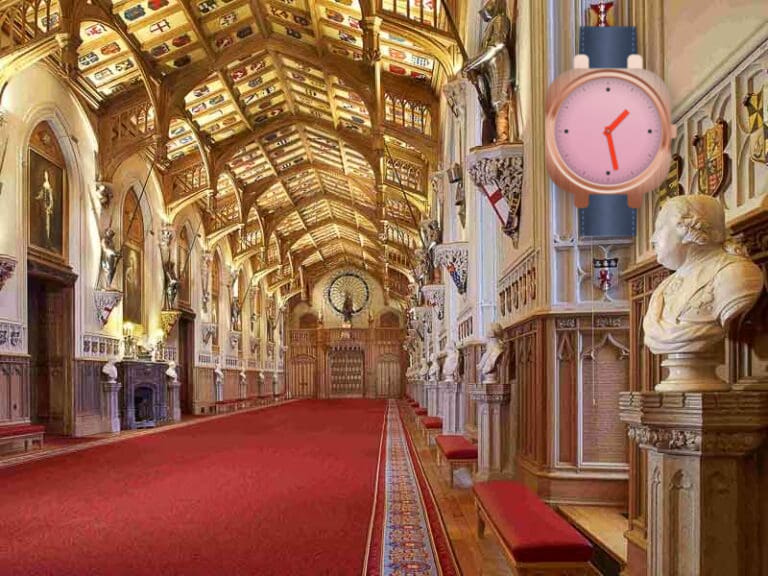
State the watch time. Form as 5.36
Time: 1.28
